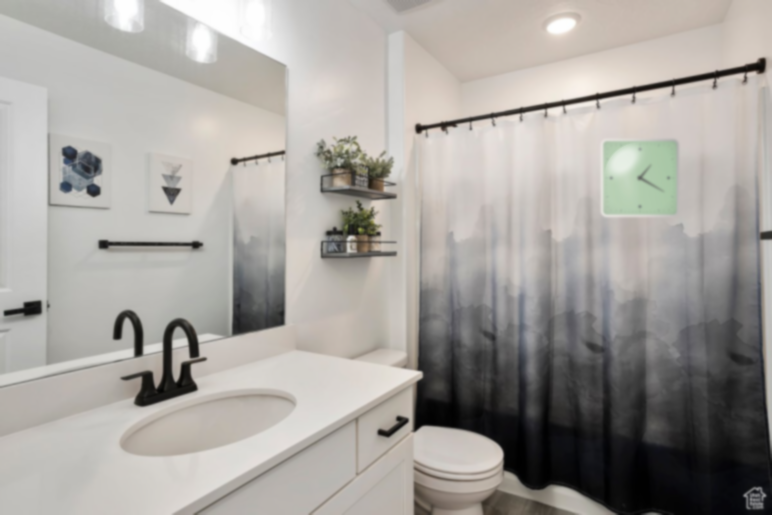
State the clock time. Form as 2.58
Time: 1.20
